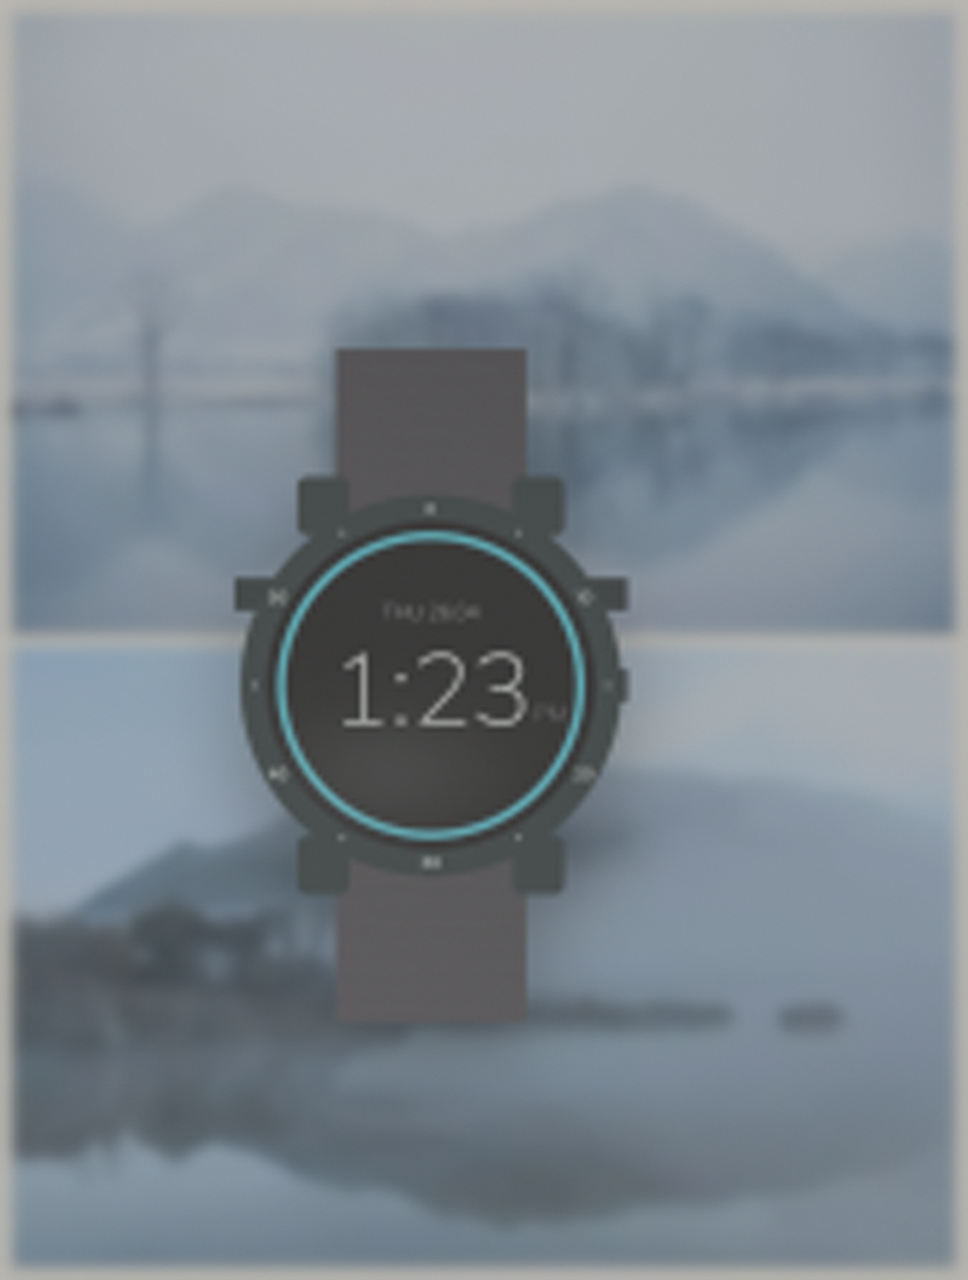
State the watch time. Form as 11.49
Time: 1.23
